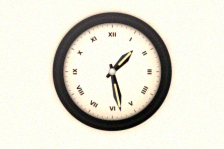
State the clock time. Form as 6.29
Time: 1.28
